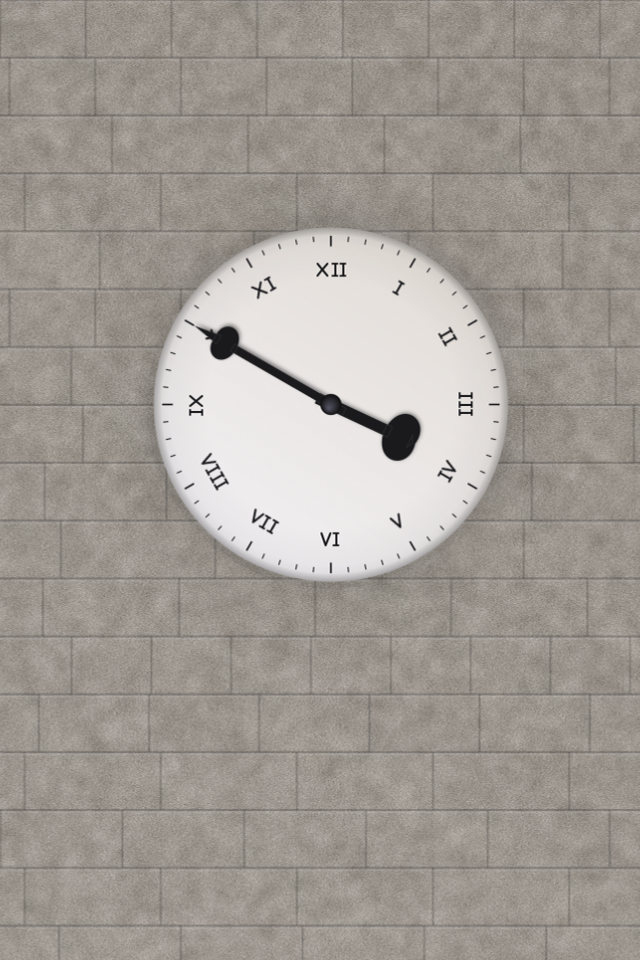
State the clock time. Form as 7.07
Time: 3.50
